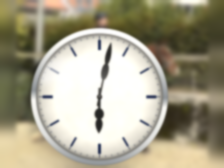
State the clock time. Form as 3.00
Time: 6.02
